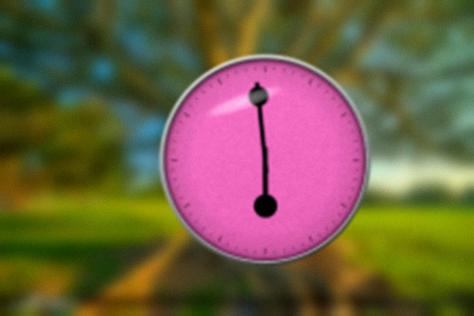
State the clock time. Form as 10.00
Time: 5.59
